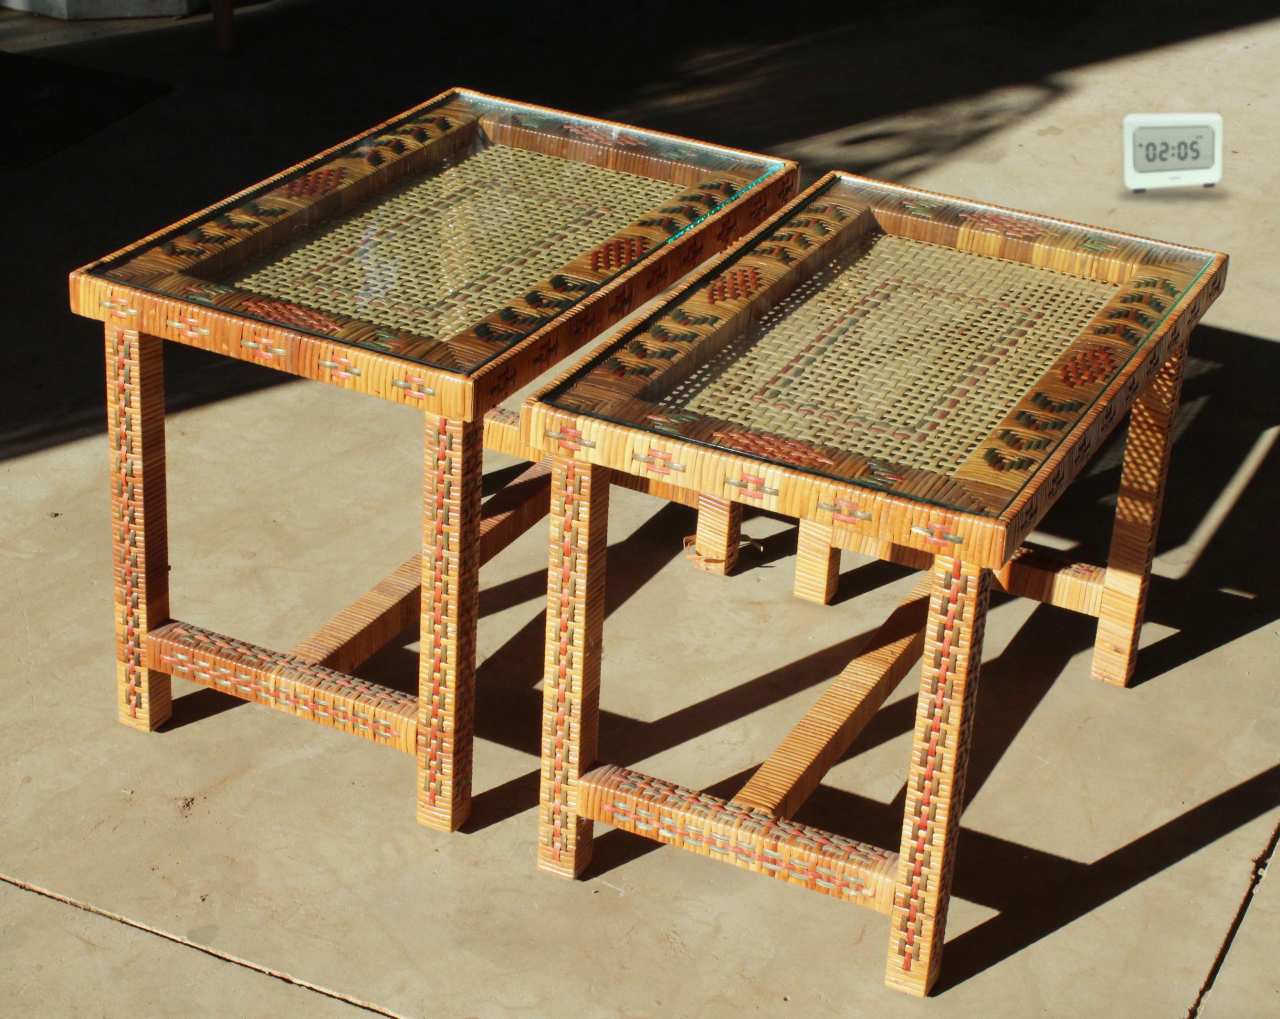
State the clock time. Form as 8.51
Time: 2.05
